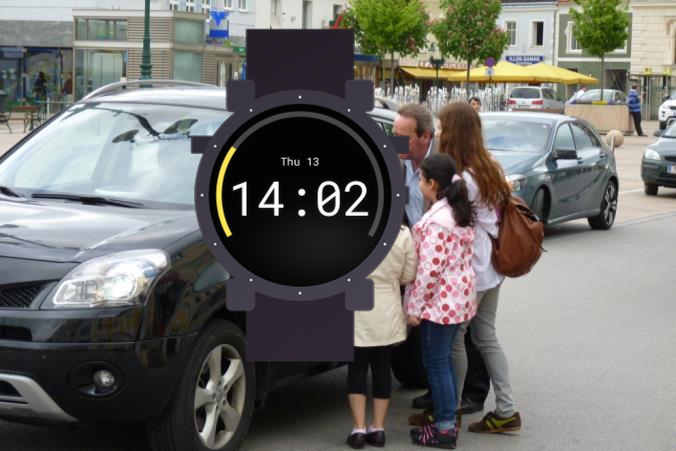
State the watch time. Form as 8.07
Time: 14.02
